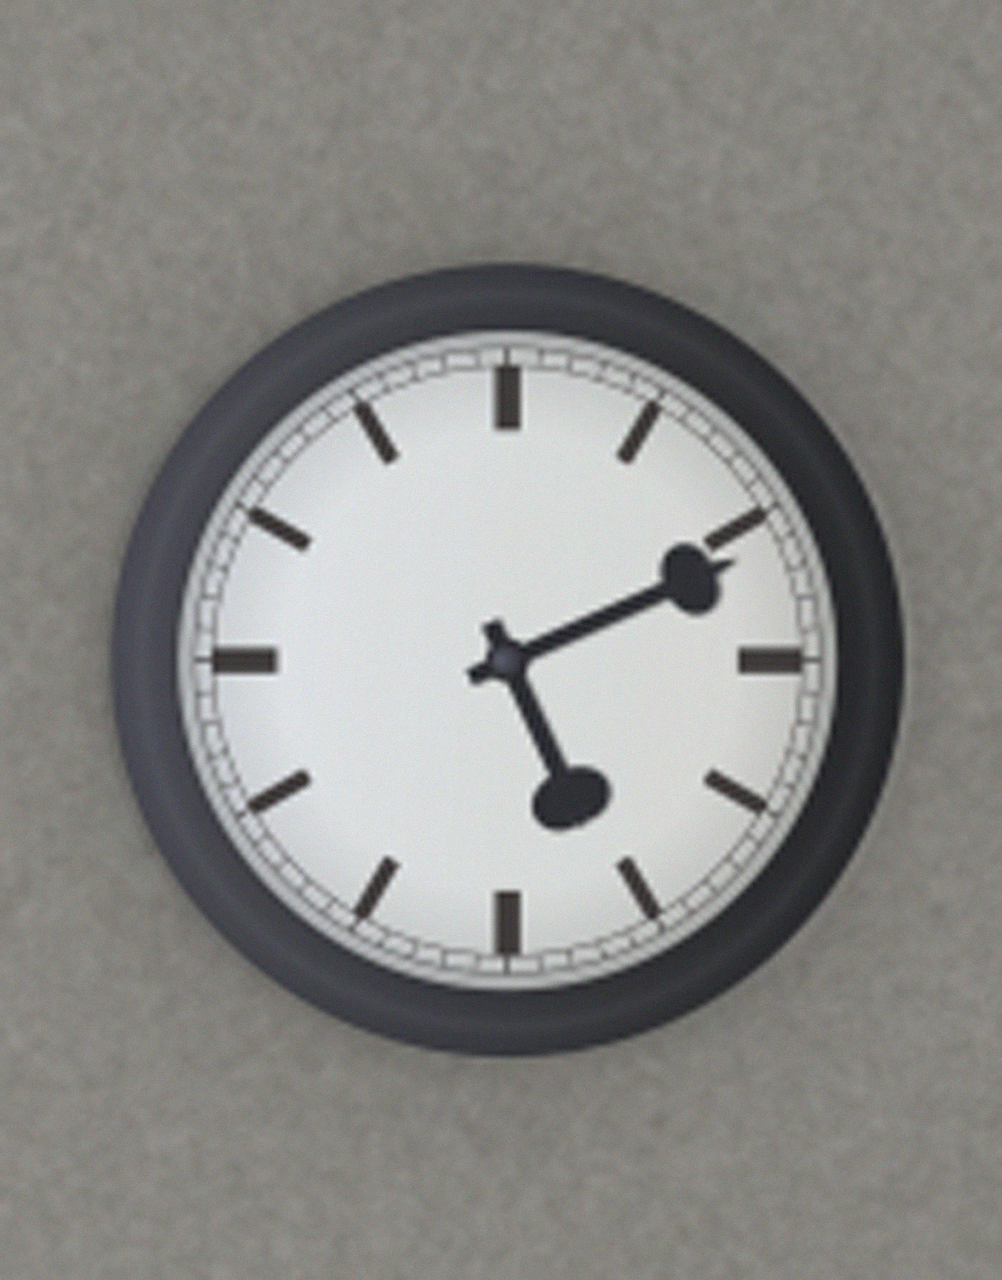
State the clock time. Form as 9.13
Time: 5.11
